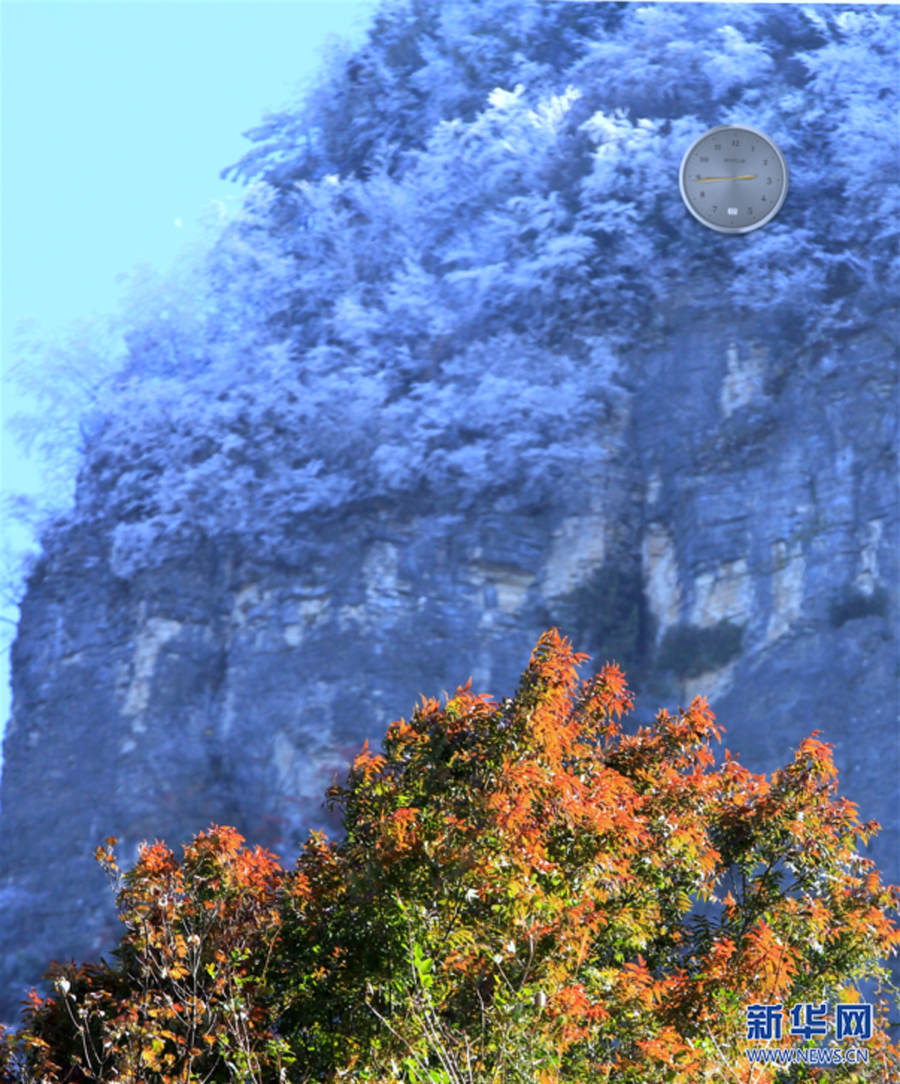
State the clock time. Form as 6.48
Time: 2.44
